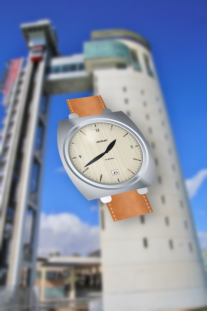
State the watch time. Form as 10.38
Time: 1.41
